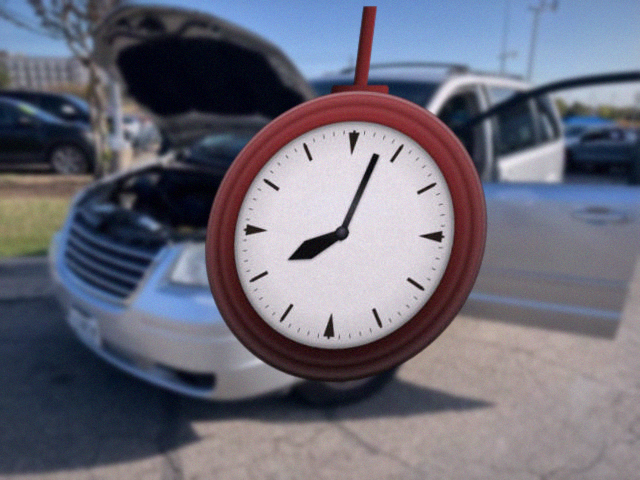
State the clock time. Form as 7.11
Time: 8.03
